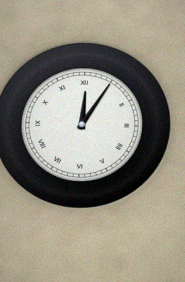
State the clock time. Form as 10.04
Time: 12.05
